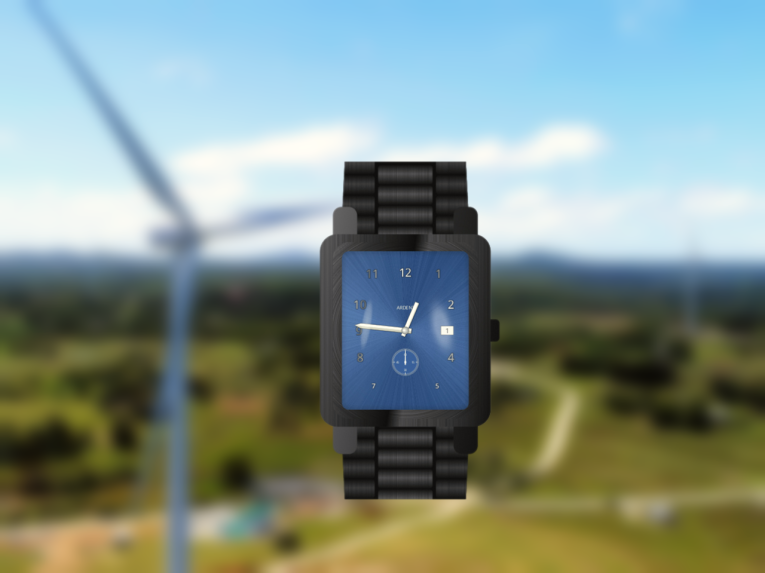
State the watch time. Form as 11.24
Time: 12.46
